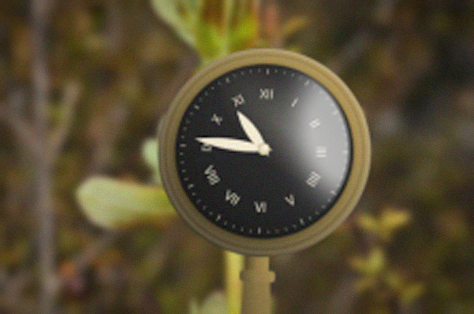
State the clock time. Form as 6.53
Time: 10.46
